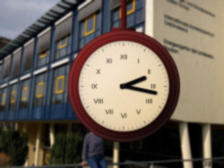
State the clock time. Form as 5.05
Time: 2.17
